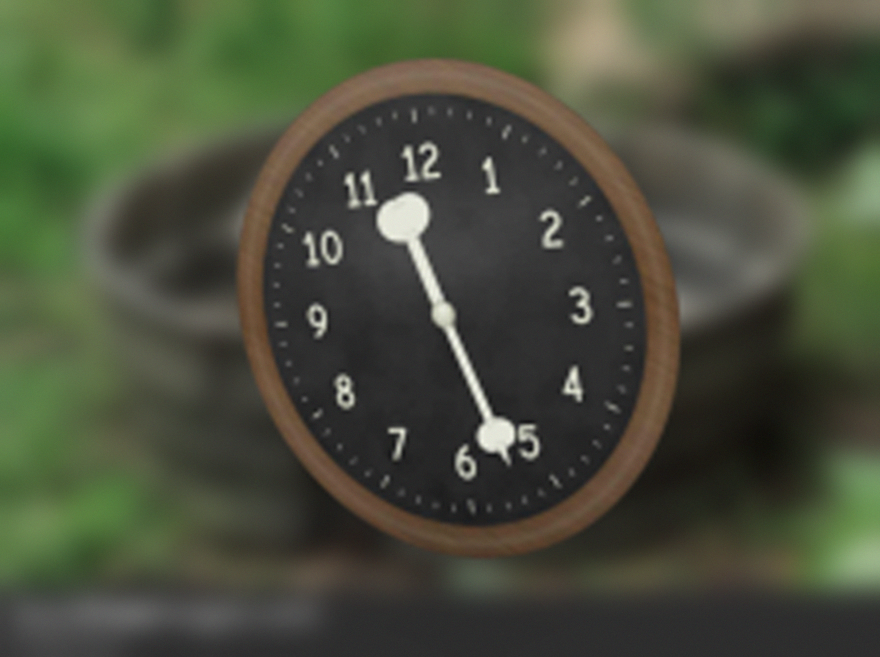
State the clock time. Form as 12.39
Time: 11.27
